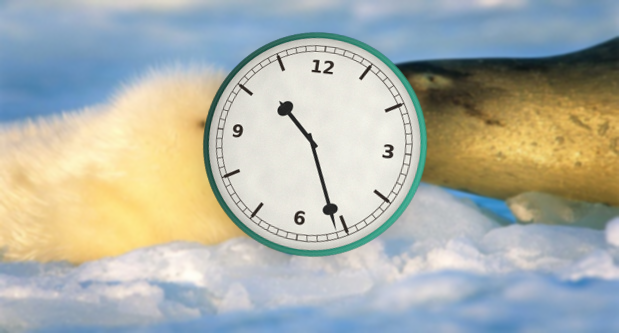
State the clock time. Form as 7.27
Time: 10.26
